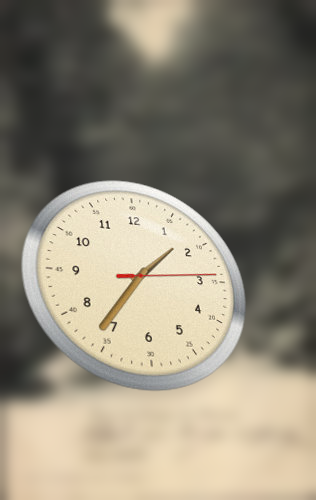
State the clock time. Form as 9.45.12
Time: 1.36.14
